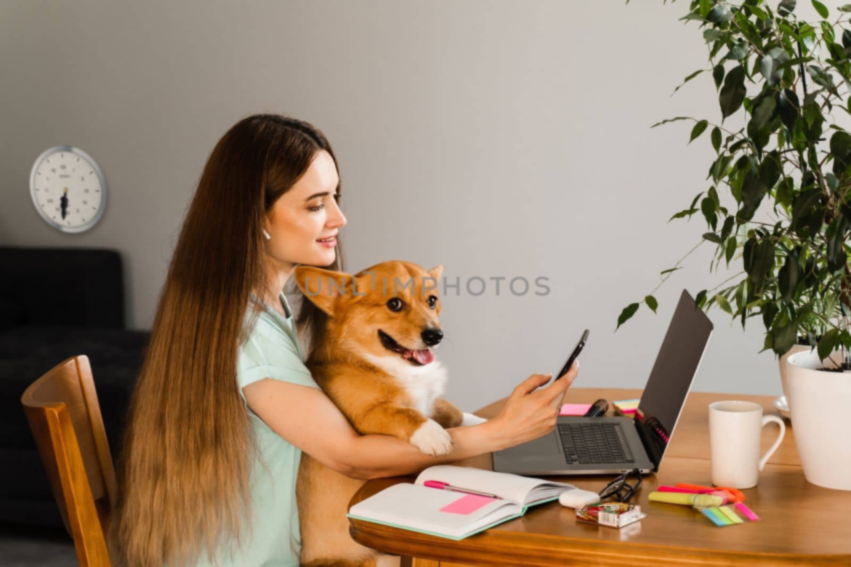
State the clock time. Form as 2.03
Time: 6.32
